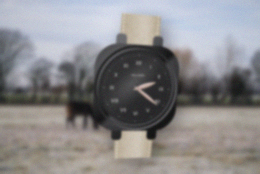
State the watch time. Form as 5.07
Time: 2.21
